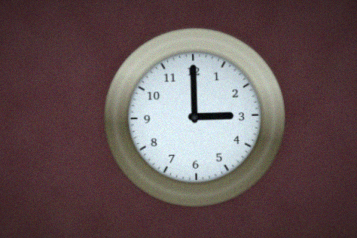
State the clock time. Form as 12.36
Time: 3.00
